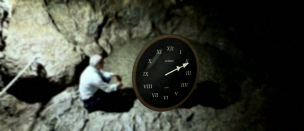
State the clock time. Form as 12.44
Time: 2.11
